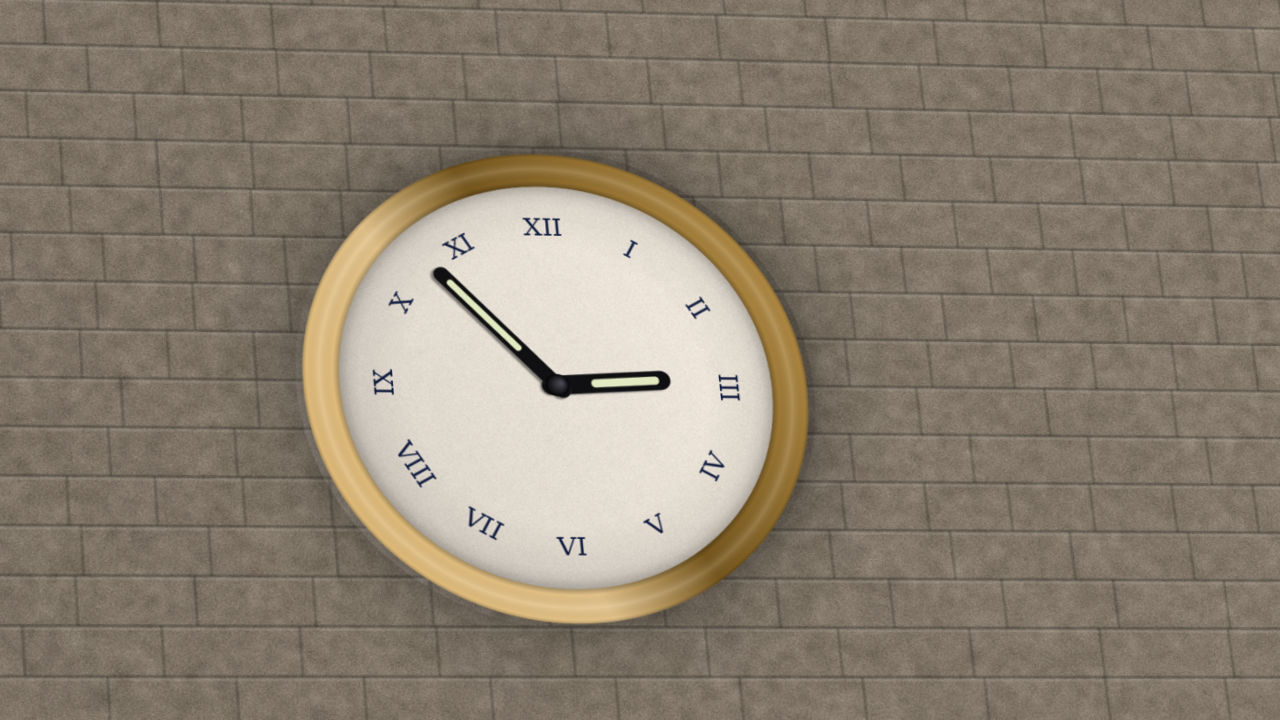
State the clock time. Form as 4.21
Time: 2.53
